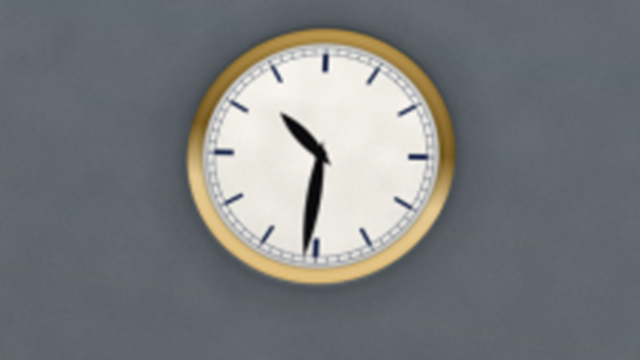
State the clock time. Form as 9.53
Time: 10.31
